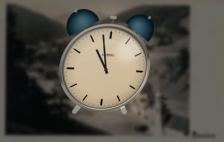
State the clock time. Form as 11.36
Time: 10.58
